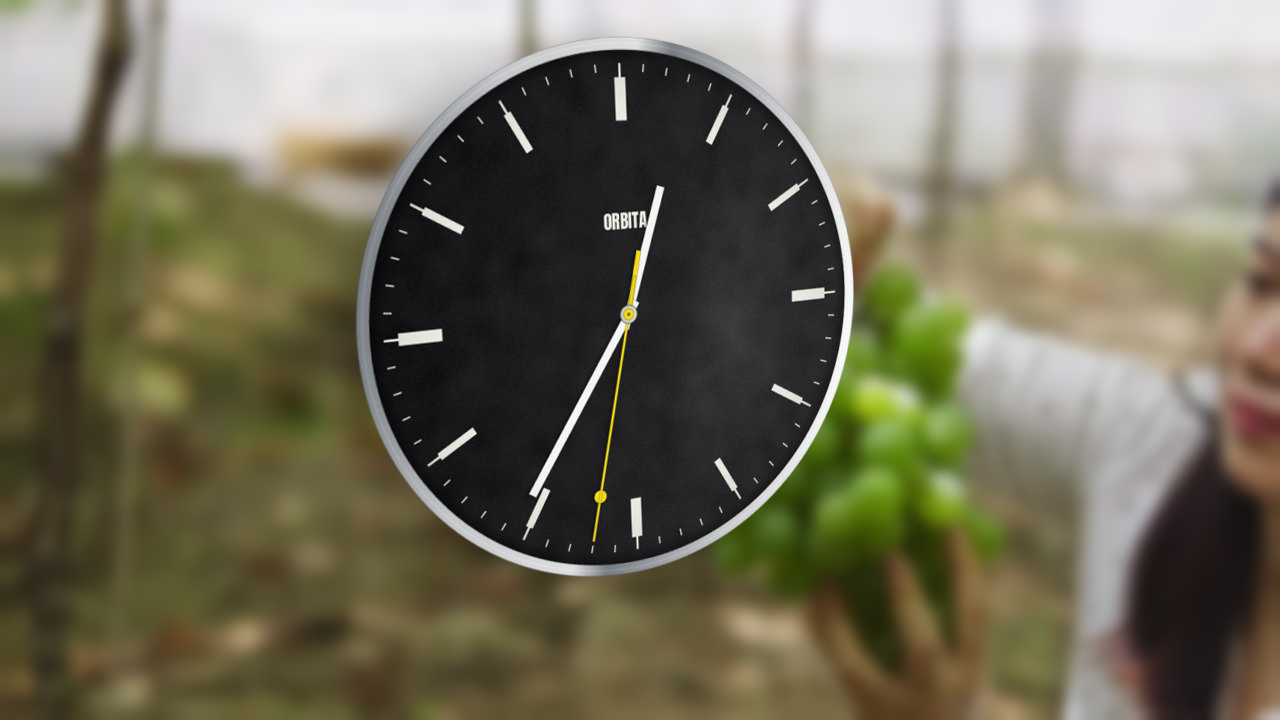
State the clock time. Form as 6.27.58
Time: 12.35.32
